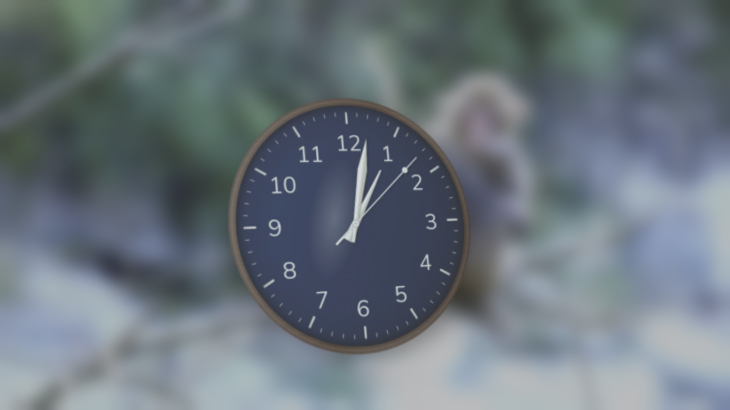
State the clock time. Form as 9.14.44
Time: 1.02.08
